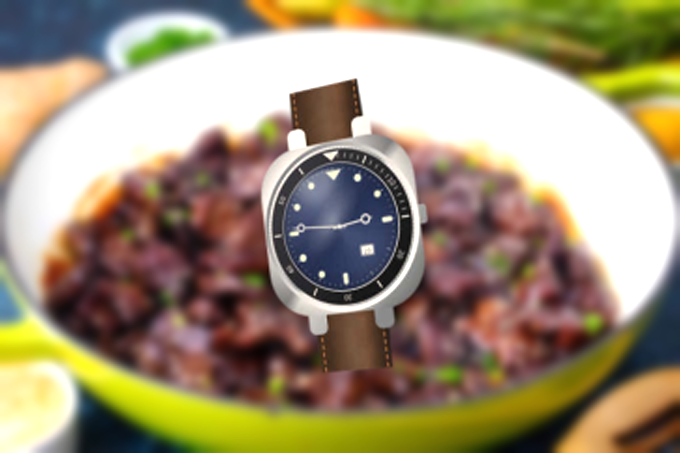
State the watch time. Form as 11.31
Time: 2.46
